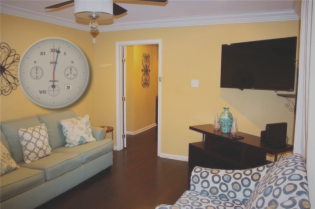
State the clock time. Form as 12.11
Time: 6.02
